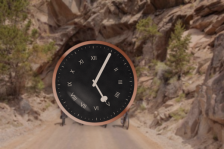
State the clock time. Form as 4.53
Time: 5.05
